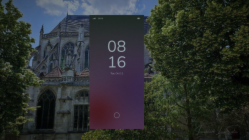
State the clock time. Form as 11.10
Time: 8.16
